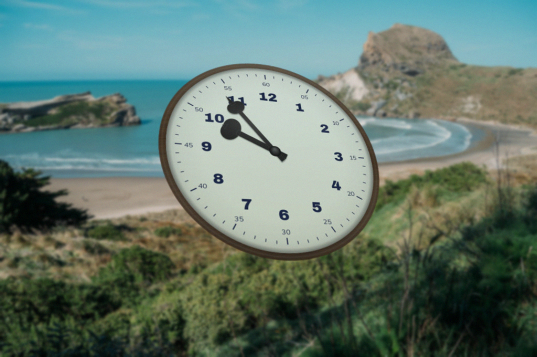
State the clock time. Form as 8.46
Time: 9.54
